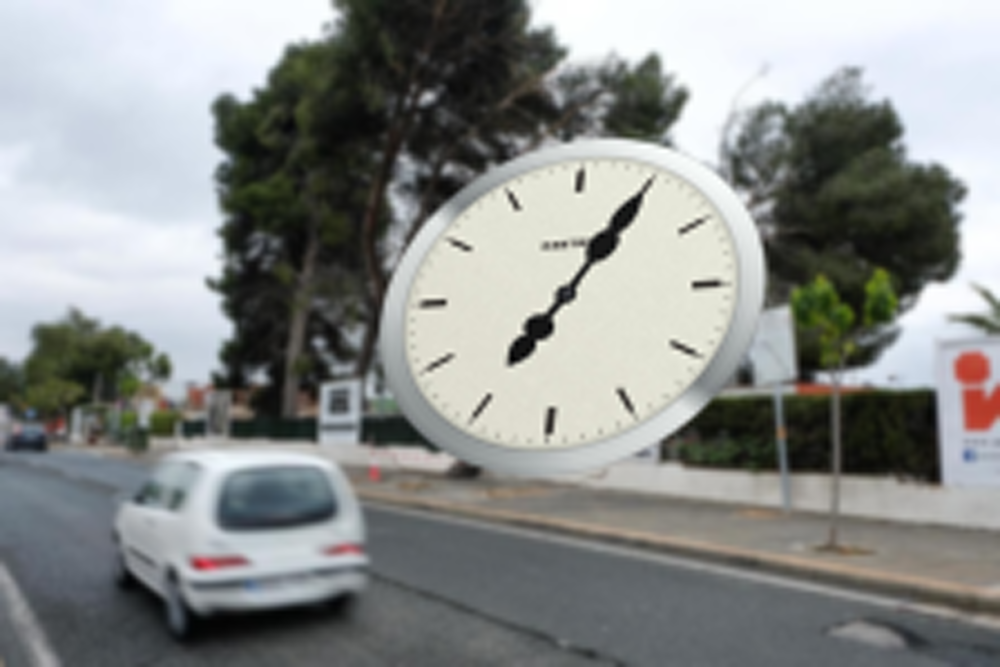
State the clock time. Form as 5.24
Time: 7.05
